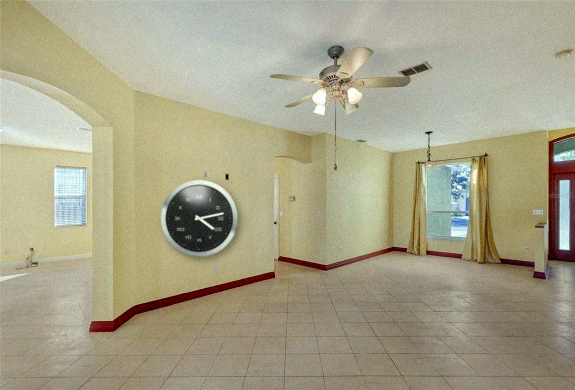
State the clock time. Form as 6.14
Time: 4.13
